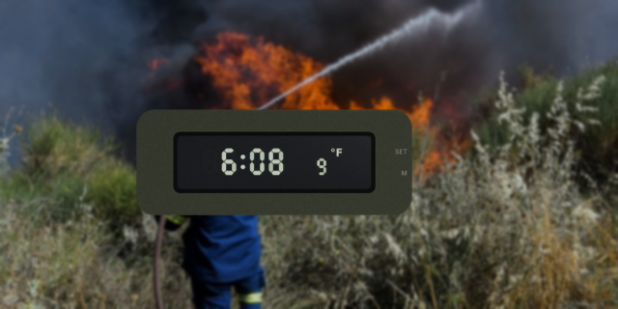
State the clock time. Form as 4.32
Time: 6.08
